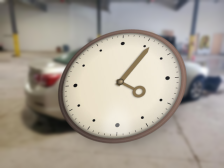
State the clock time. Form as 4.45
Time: 4.06
